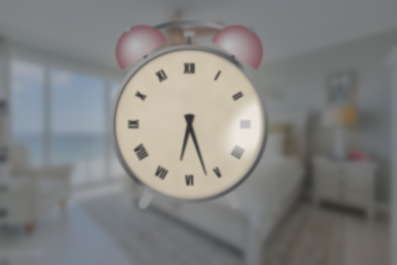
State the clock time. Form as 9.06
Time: 6.27
